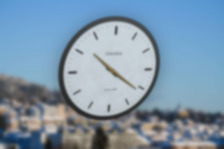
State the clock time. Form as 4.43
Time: 10.21
